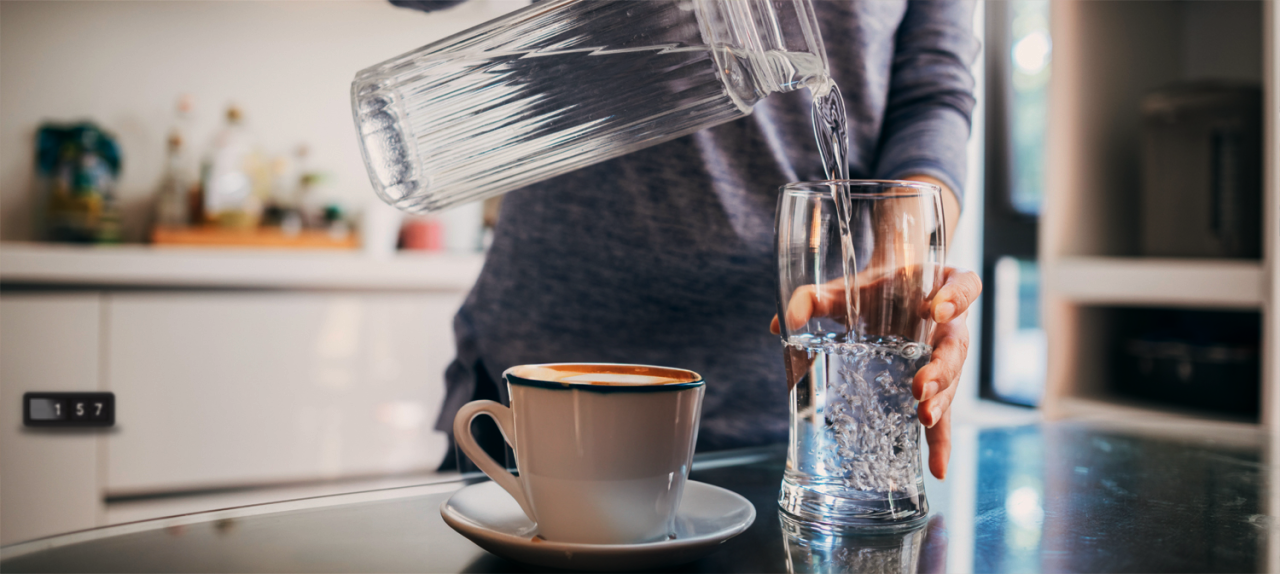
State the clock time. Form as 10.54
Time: 1.57
